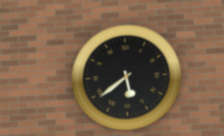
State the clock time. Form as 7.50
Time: 5.39
